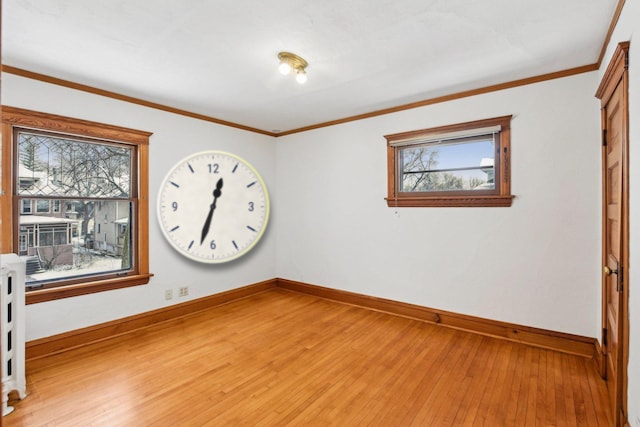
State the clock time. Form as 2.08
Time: 12.33
